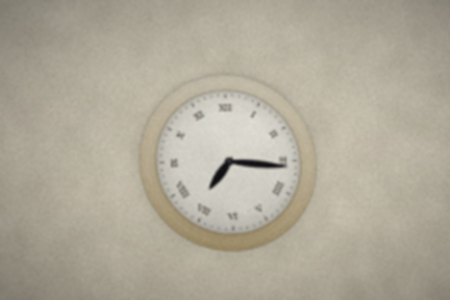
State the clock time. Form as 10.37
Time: 7.16
